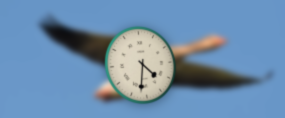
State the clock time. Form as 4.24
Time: 4.32
